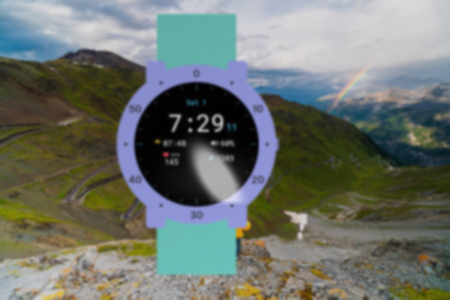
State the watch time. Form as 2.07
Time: 7.29
